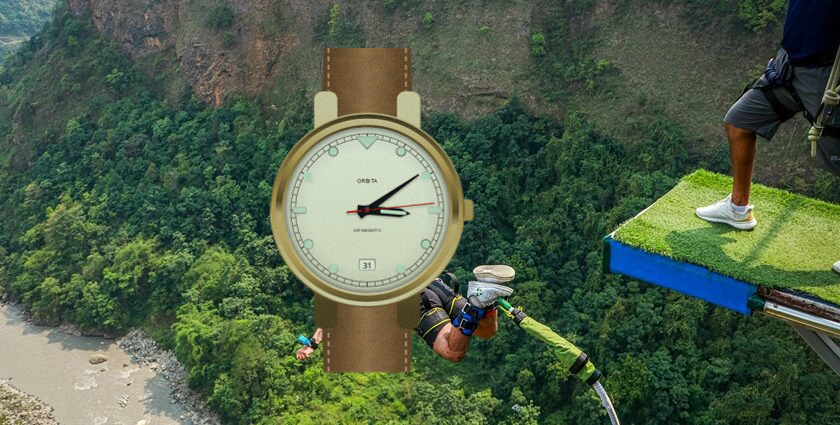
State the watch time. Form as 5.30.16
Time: 3.09.14
